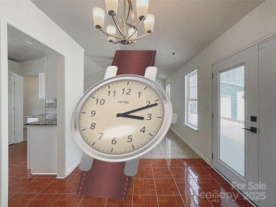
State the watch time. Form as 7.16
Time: 3.11
